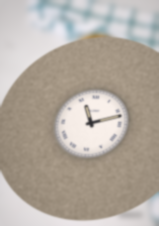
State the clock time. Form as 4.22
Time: 11.12
